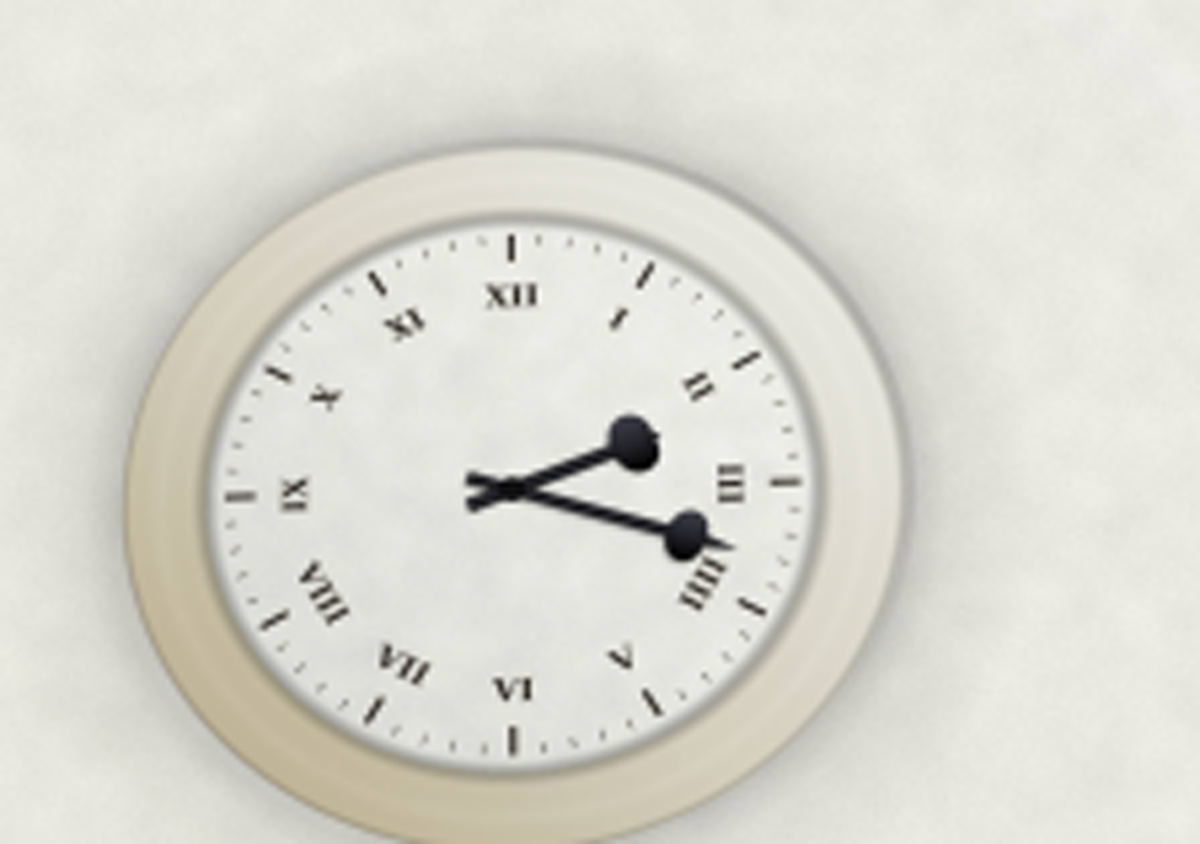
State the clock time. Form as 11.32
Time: 2.18
